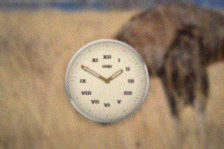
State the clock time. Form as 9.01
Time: 1.50
